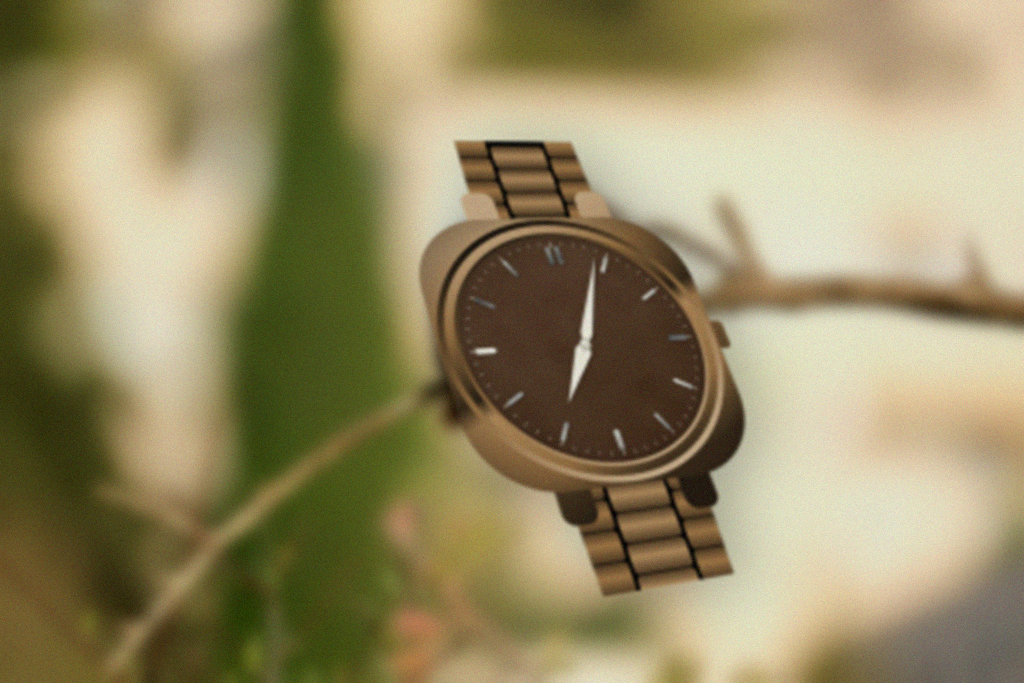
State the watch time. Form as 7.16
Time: 7.04
